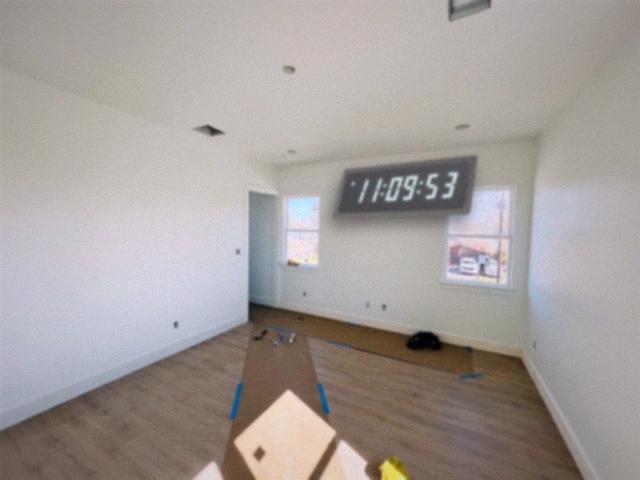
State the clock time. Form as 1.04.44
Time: 11.09.53
